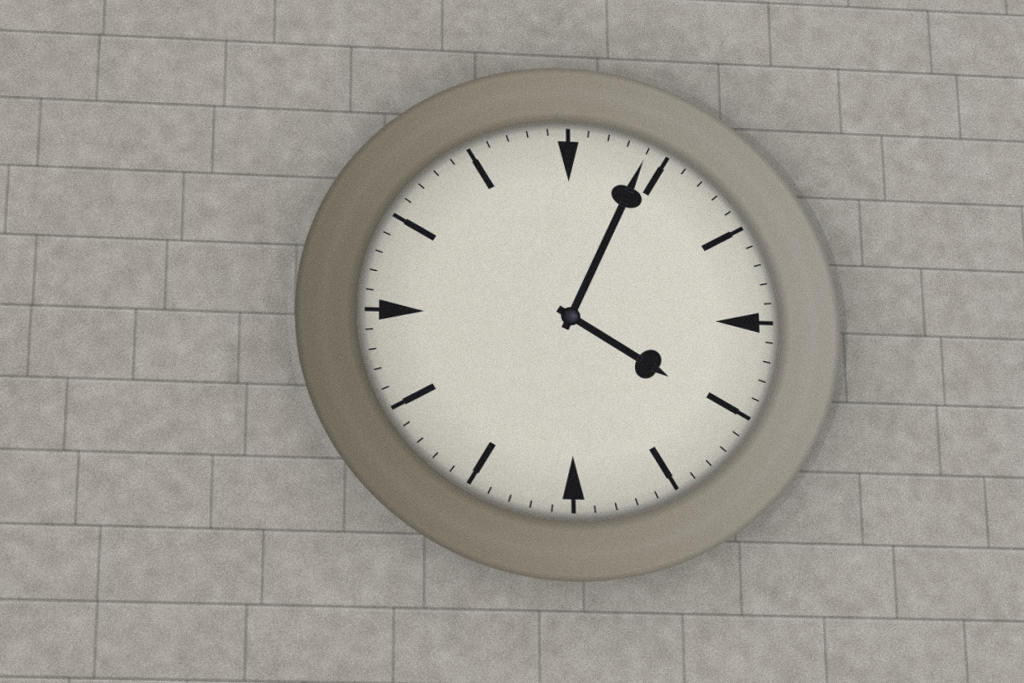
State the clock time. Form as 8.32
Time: 4.04
